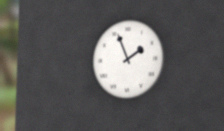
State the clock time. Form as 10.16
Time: 1.56
